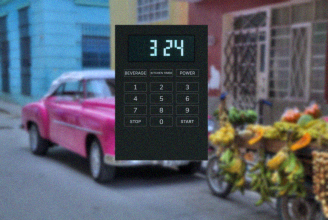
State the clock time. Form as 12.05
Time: 3.24
